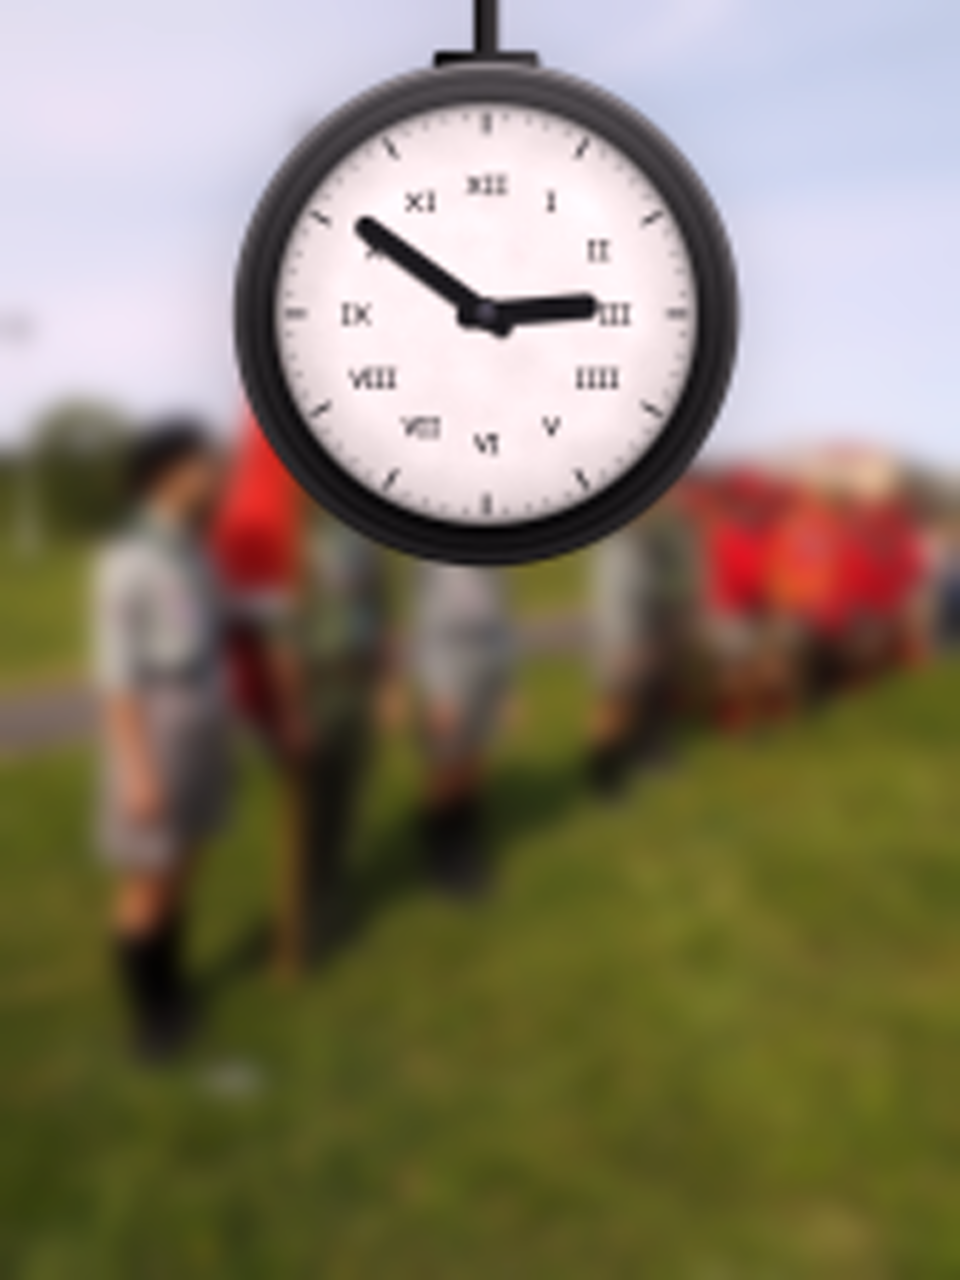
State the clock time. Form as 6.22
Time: 2.51
